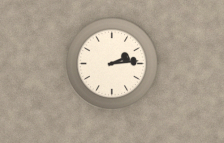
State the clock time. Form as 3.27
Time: 2.14
